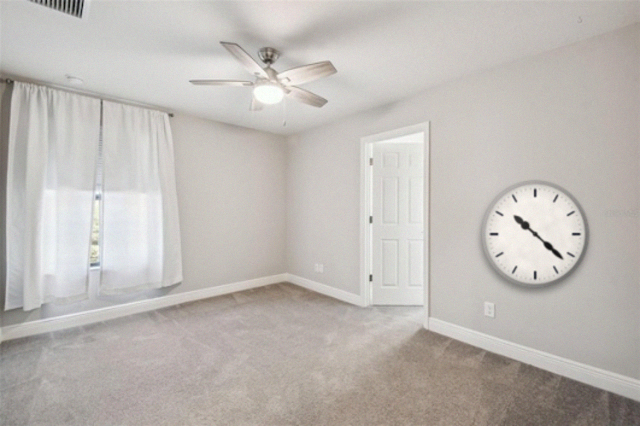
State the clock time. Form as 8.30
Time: 10.22
